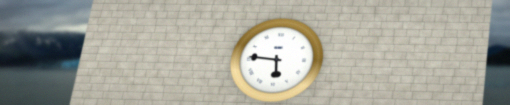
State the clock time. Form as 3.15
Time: 5.46
